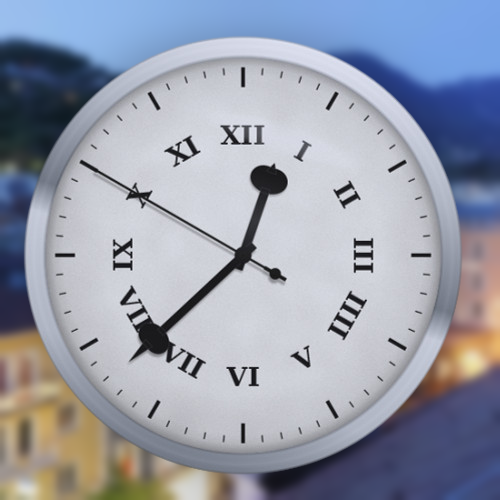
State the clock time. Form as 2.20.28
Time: 12.37.50
